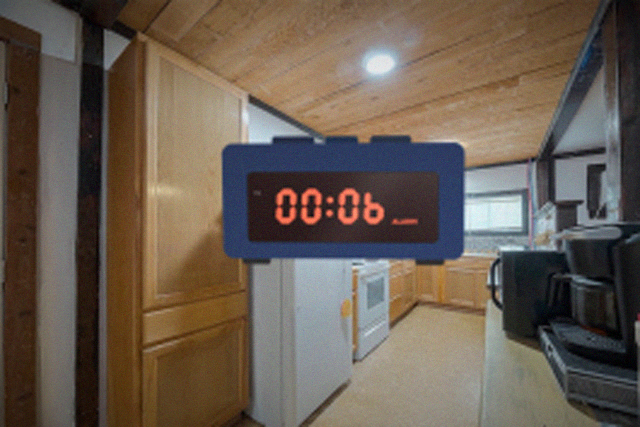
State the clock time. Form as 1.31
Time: 0.06
